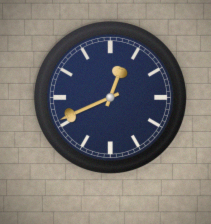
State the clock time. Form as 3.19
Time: 12.41
